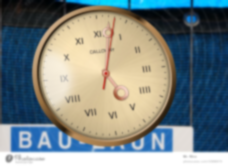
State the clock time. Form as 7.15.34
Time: 5.02.03
